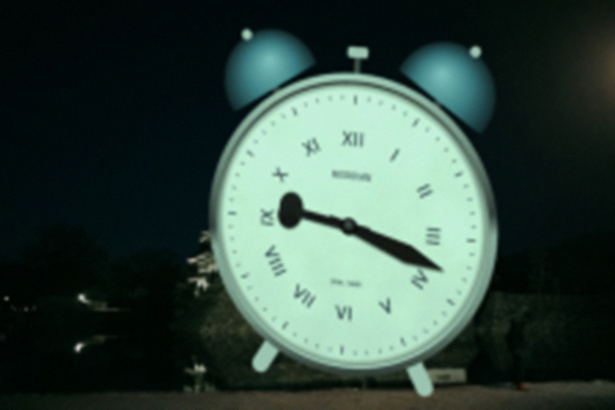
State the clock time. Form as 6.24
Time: 9.18
